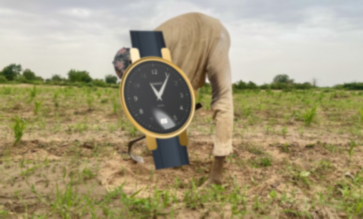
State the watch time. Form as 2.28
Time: 11.06
